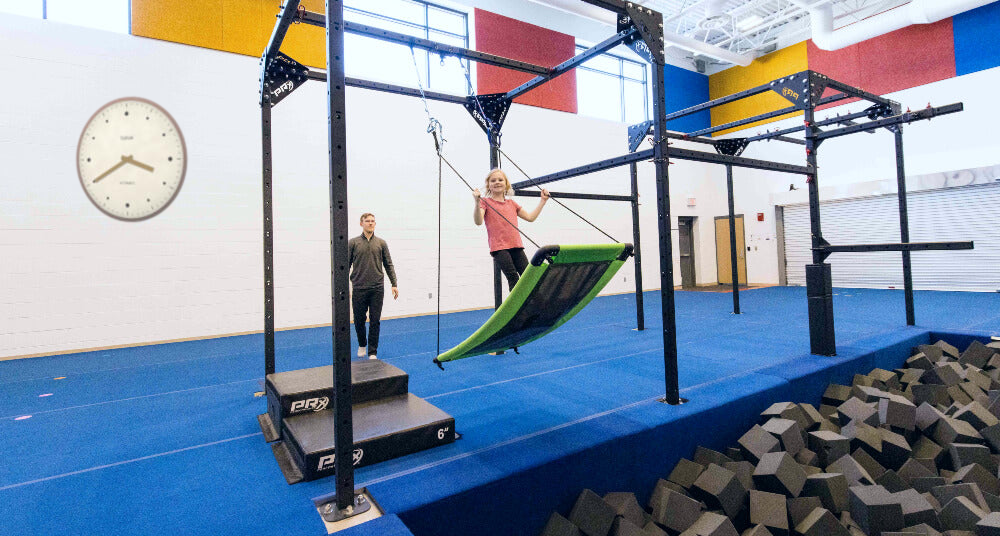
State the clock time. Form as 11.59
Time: 3.40
